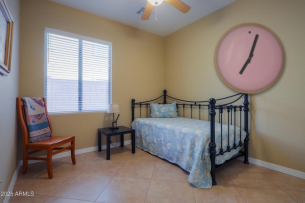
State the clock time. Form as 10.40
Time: 7.03
